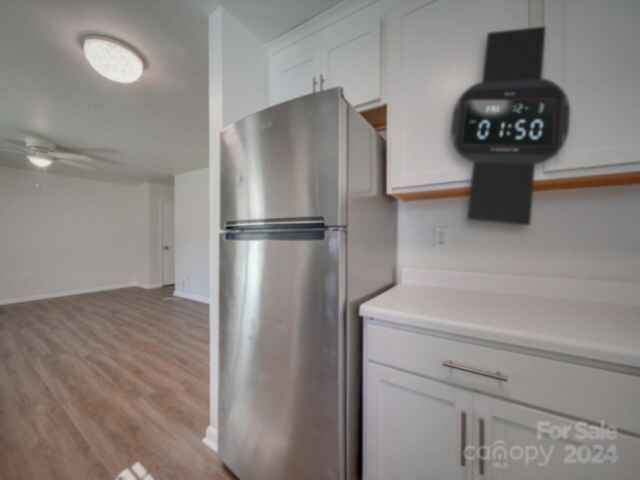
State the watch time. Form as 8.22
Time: 1.50
